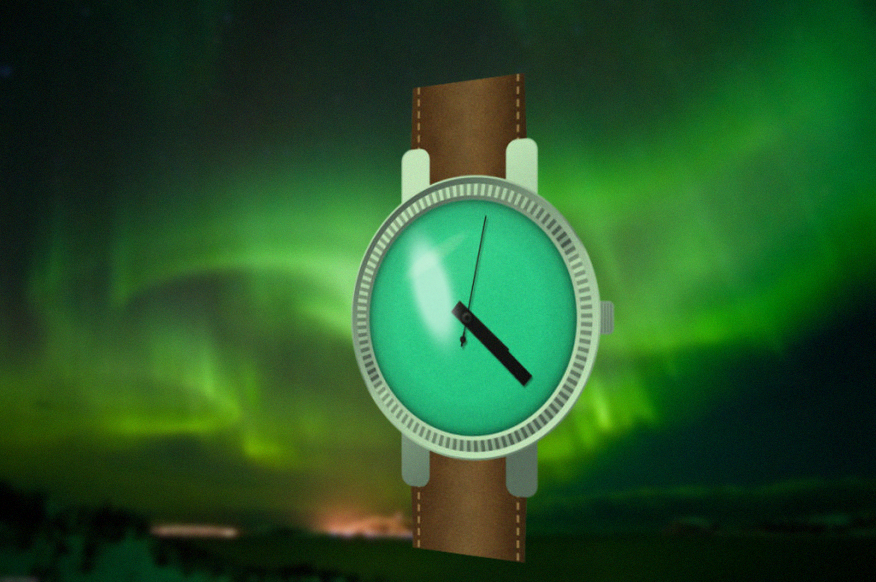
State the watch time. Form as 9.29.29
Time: 4.22.02
